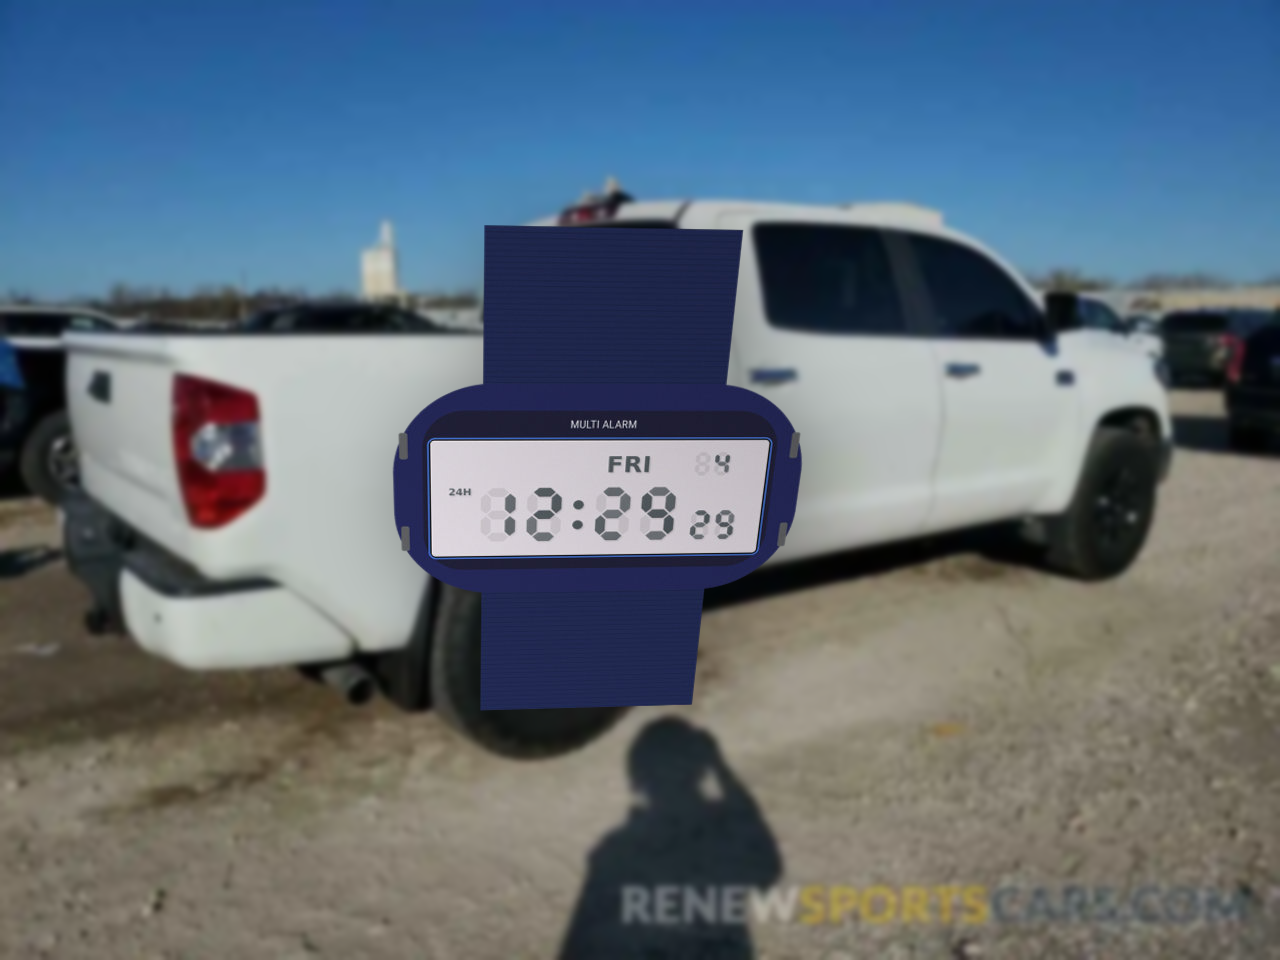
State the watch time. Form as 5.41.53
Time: 12.29.29
